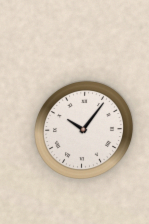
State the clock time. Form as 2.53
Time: 10.06
